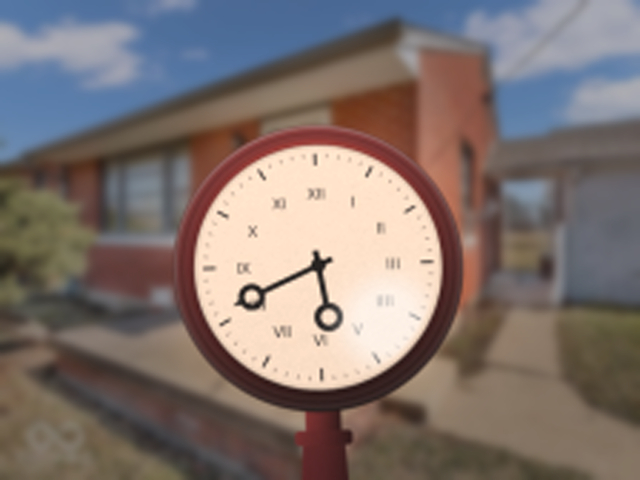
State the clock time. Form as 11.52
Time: 5.41
